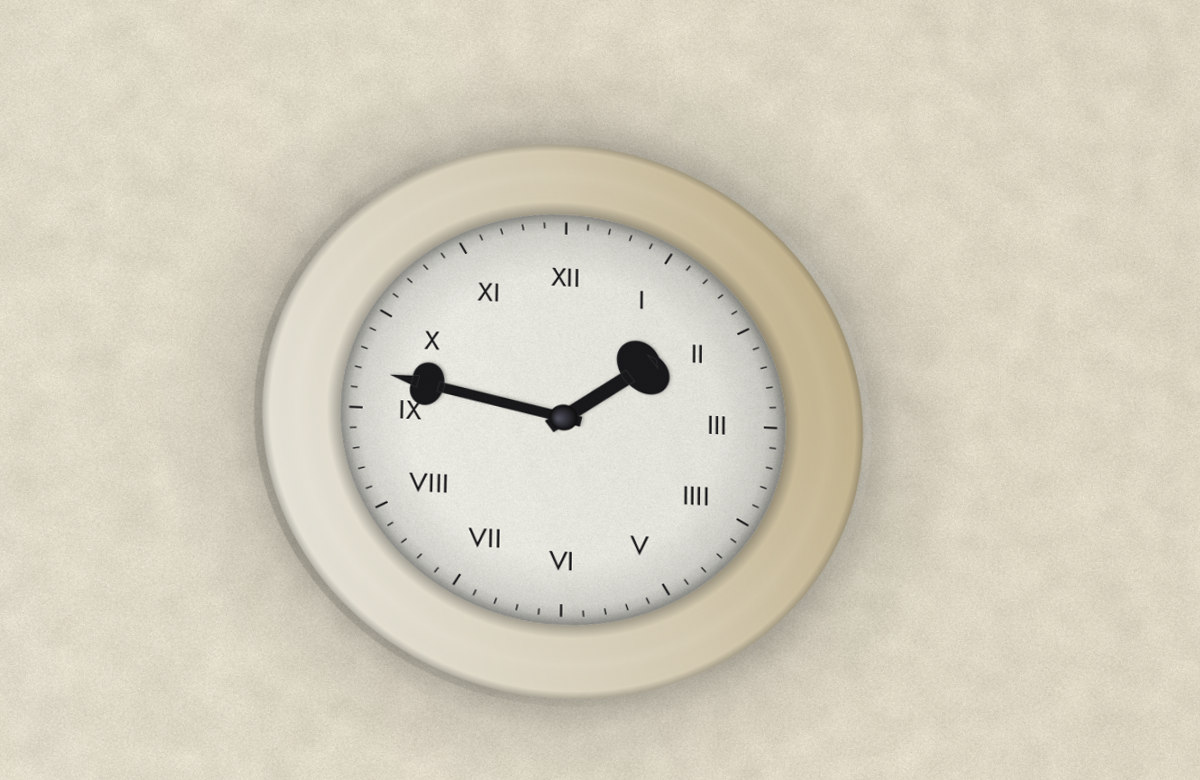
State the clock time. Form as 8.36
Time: 1.47
